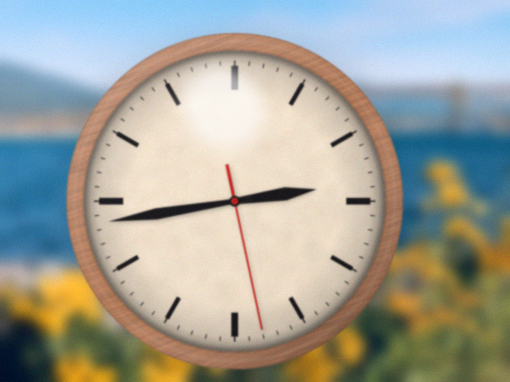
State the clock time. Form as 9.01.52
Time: 2.43.28
